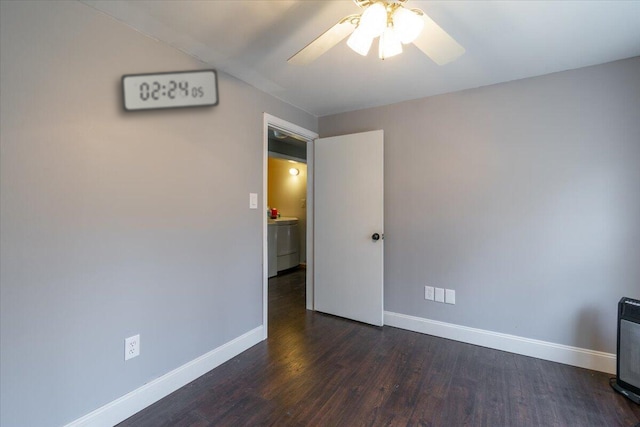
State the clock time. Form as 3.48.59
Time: 2.24.05
